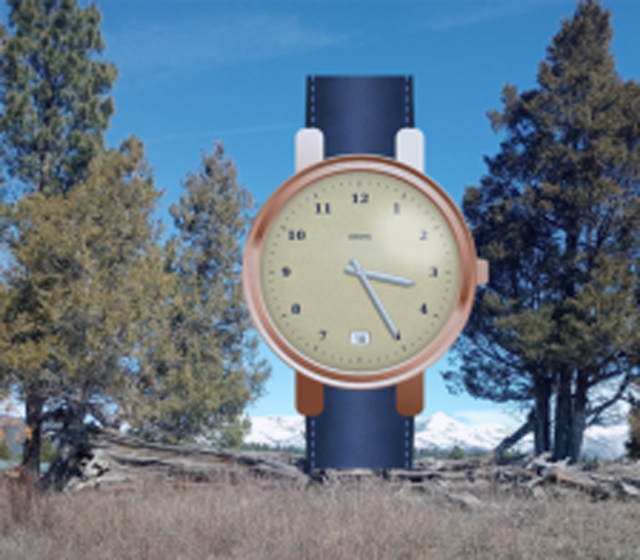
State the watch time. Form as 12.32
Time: 3.25
